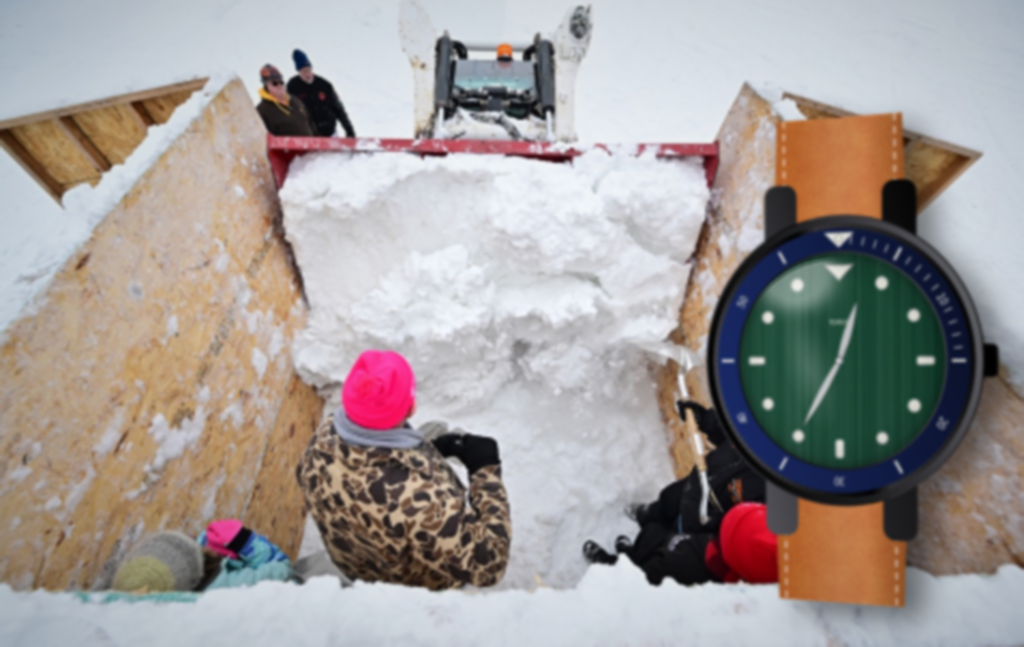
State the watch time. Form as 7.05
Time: 12.35
